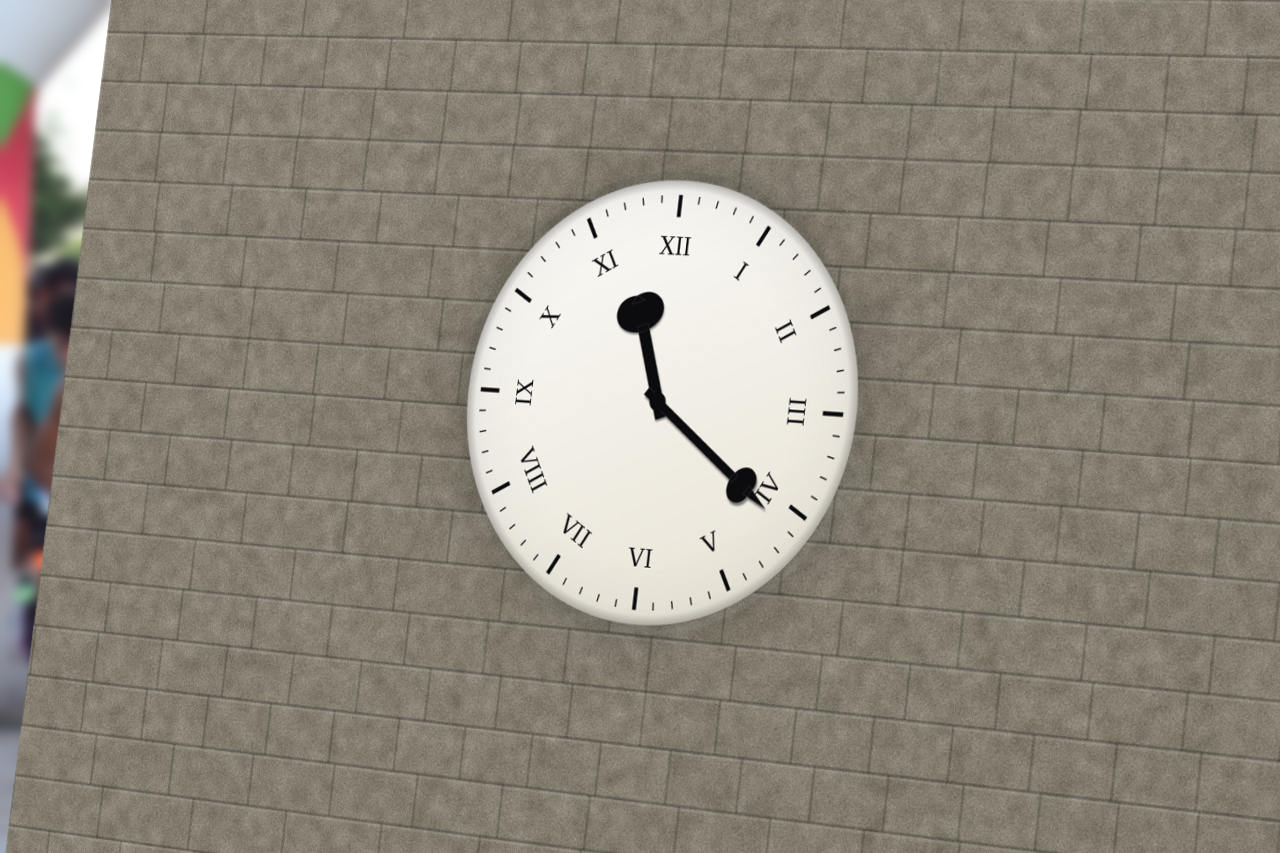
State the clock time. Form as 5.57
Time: 11.21
